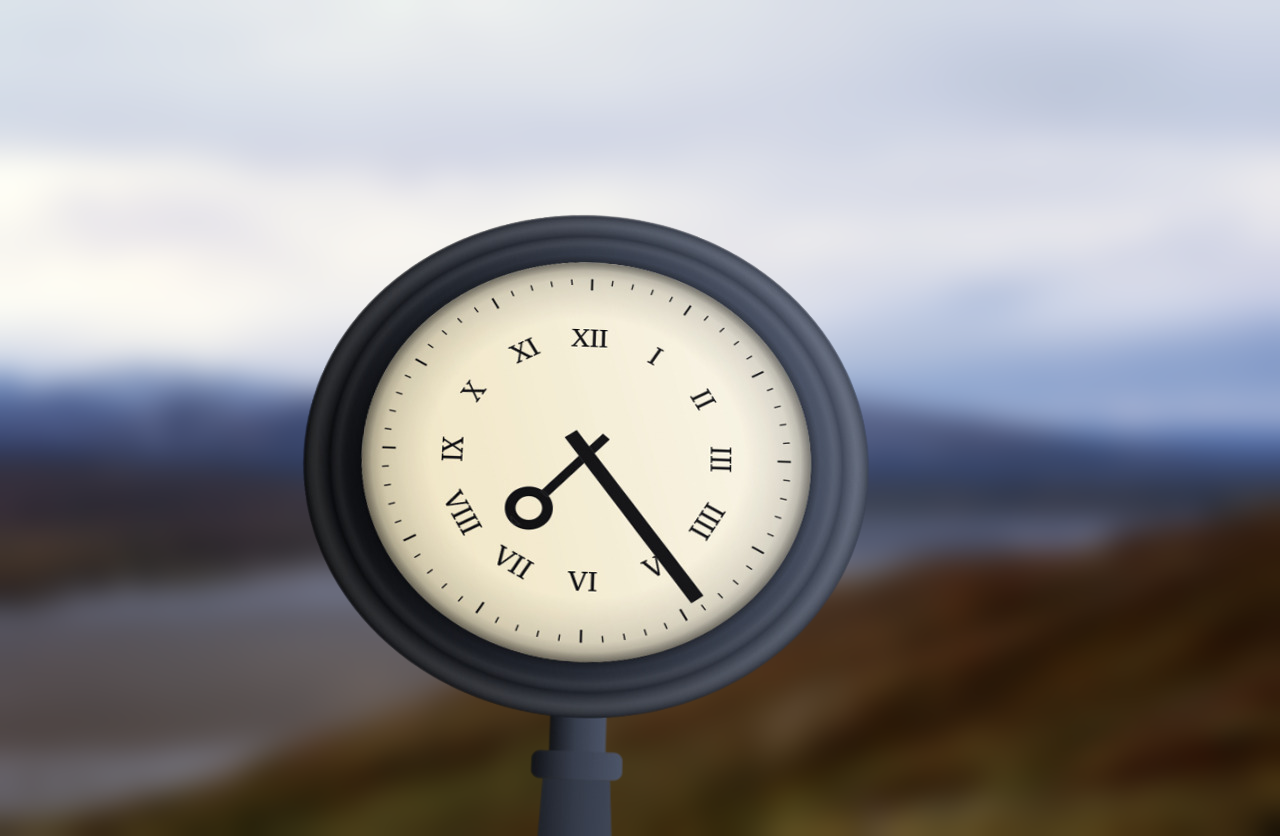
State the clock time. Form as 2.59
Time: 7.24
